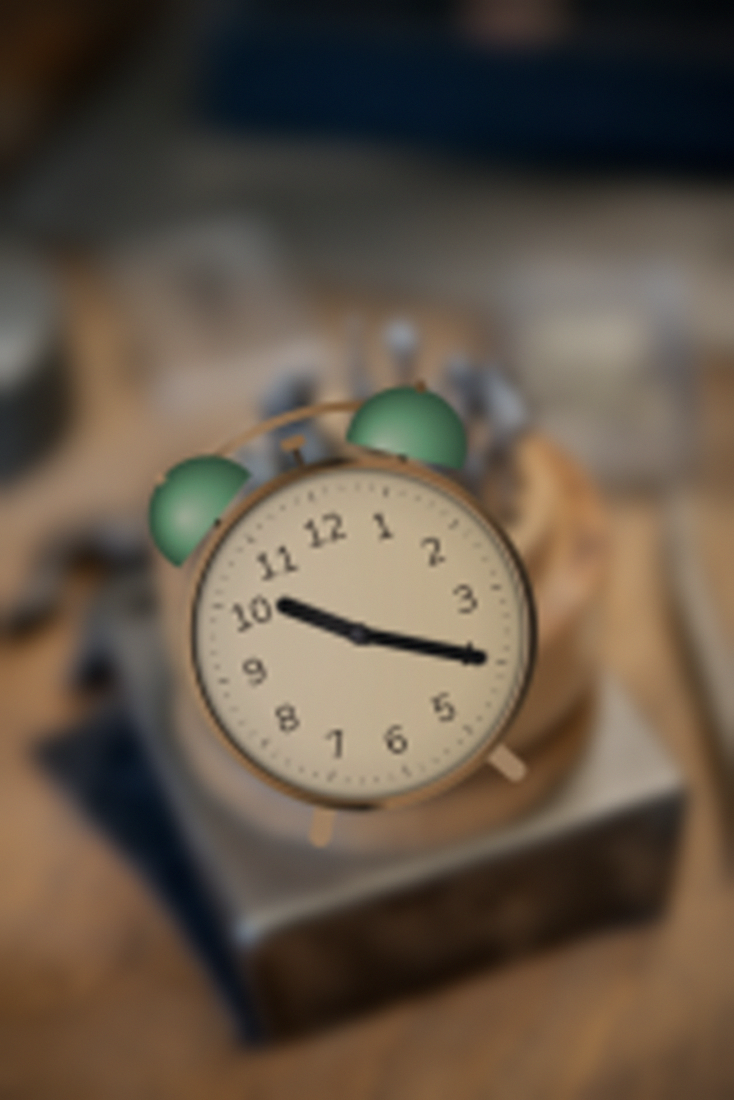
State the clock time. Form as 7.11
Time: 10.20
